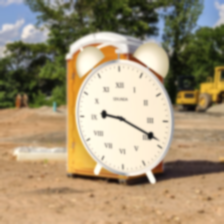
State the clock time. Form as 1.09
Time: 9.19
